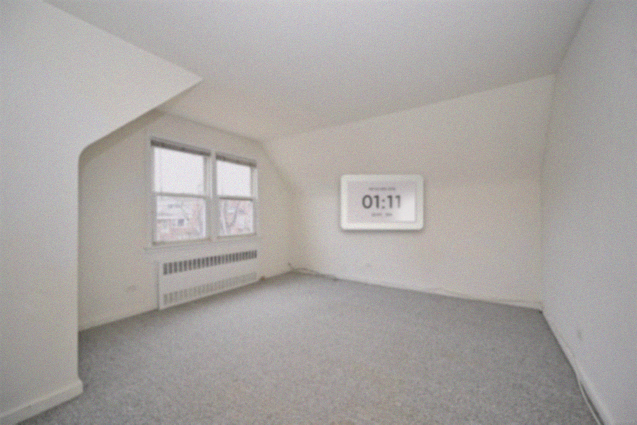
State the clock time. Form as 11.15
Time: 1.11
